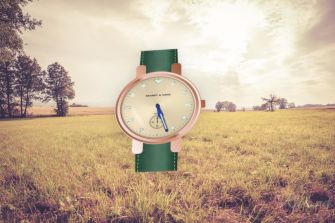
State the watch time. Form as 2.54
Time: 5.27
